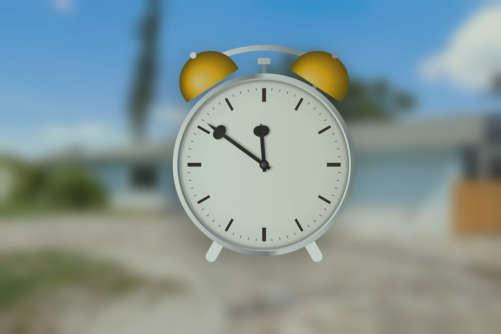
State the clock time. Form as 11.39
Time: 11.51
